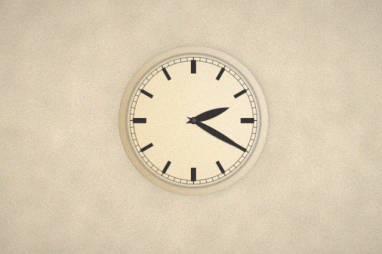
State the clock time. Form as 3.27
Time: 2.20
